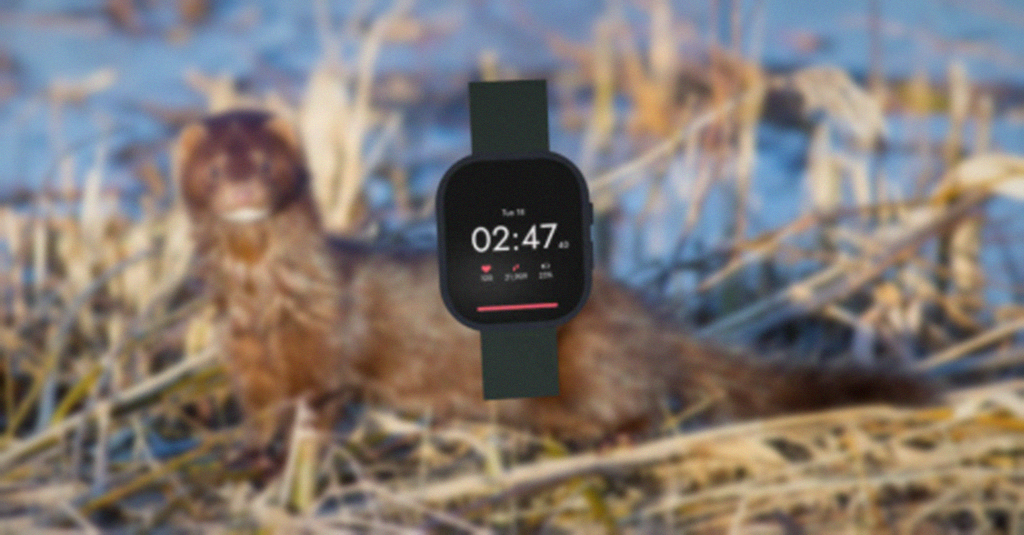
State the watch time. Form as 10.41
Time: 2.47
